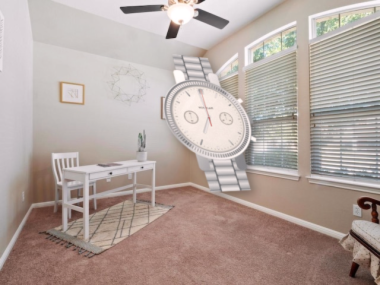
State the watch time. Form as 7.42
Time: 6.59
